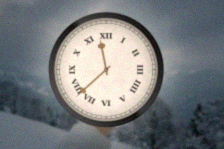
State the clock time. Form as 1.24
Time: 11.38
